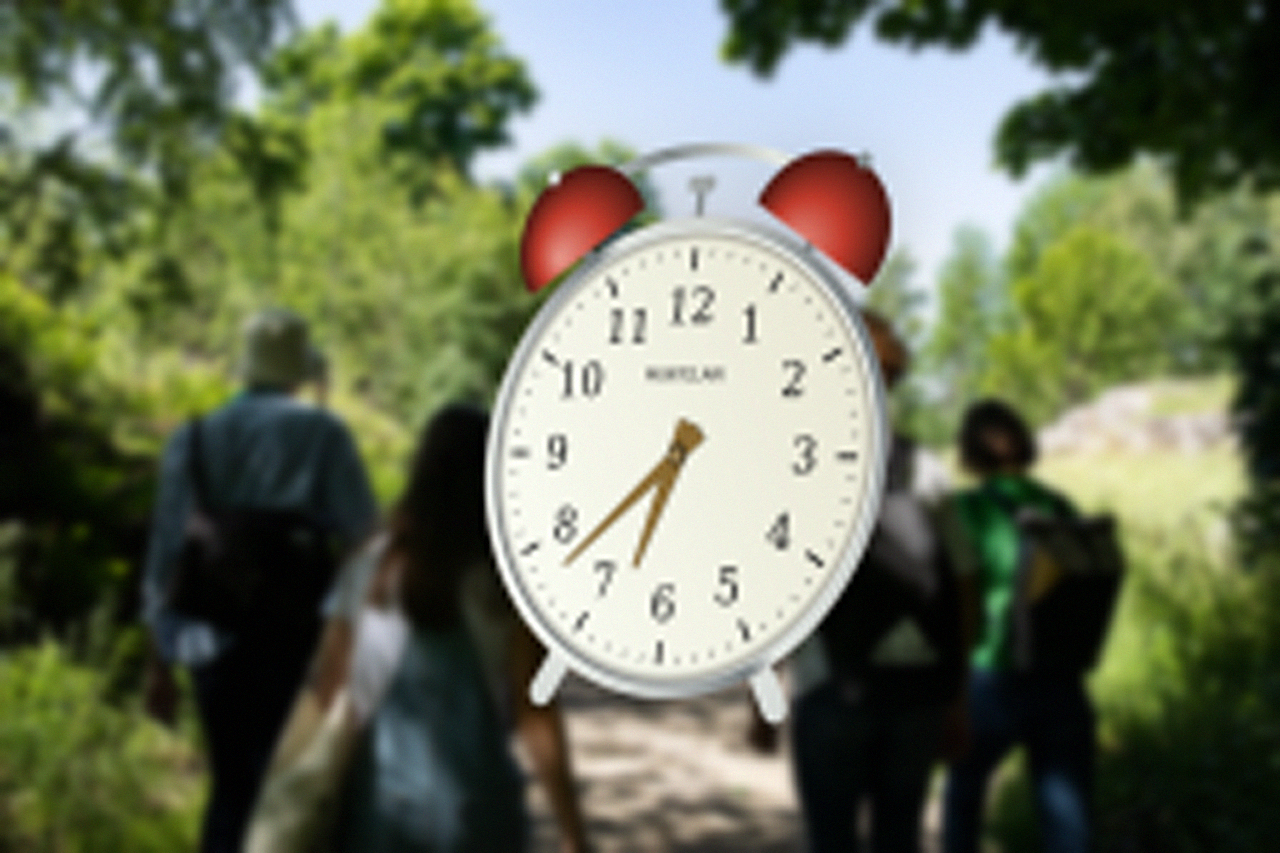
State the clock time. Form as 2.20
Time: 6.38
